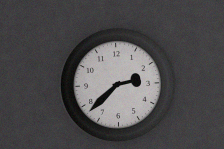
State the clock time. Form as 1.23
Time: 2.38
